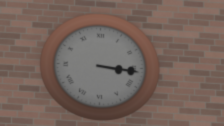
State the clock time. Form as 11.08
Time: 3.16
